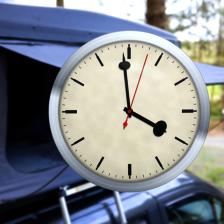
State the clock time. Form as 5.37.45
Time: 3.59.03
